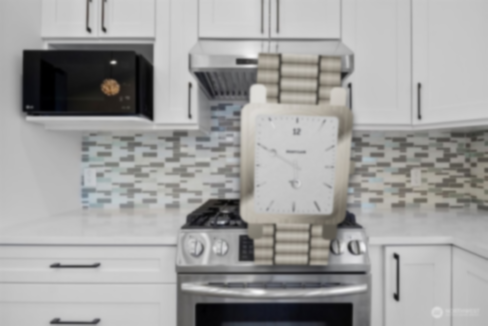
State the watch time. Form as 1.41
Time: 5.50
